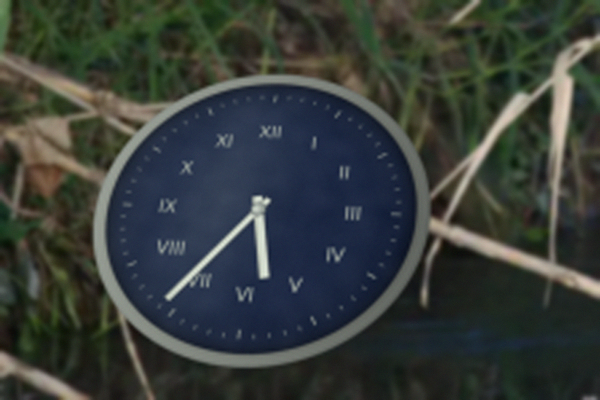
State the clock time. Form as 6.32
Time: 5.36
